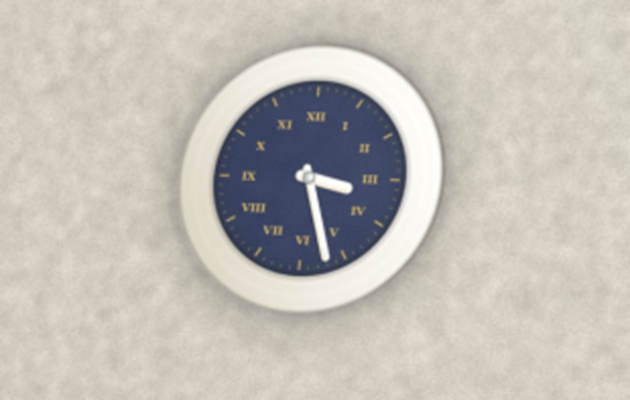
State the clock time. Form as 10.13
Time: 3.27
